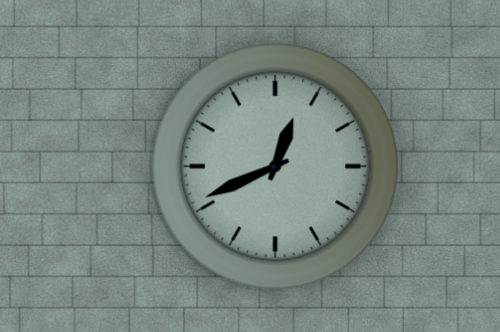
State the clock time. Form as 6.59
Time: 12.41
